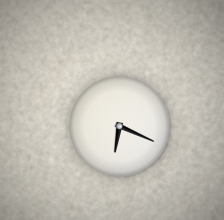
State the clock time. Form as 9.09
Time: 6.19
